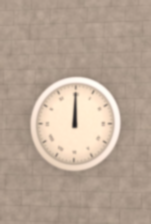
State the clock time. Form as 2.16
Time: 12.00
